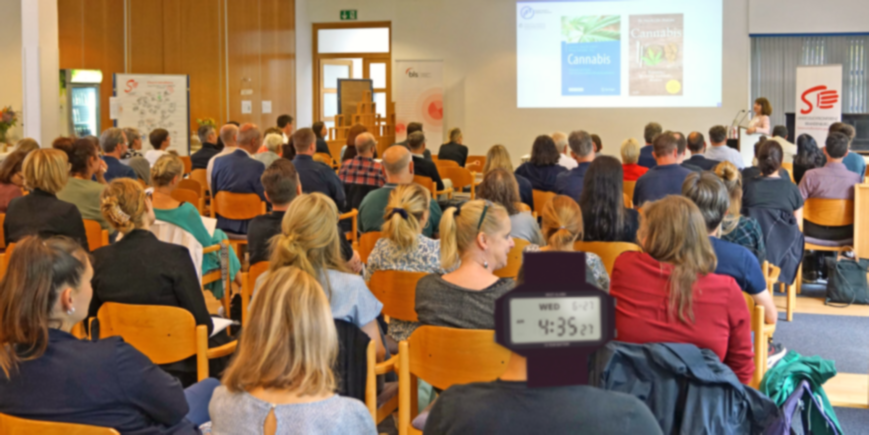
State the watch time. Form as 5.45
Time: 4.35
